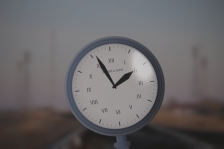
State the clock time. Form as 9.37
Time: 1.56
